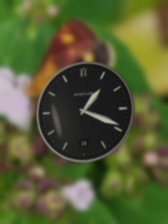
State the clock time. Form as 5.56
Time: 1.19
